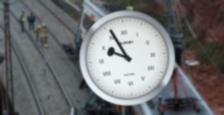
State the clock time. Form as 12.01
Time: 9.56
